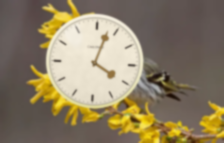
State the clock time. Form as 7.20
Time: 4.03
